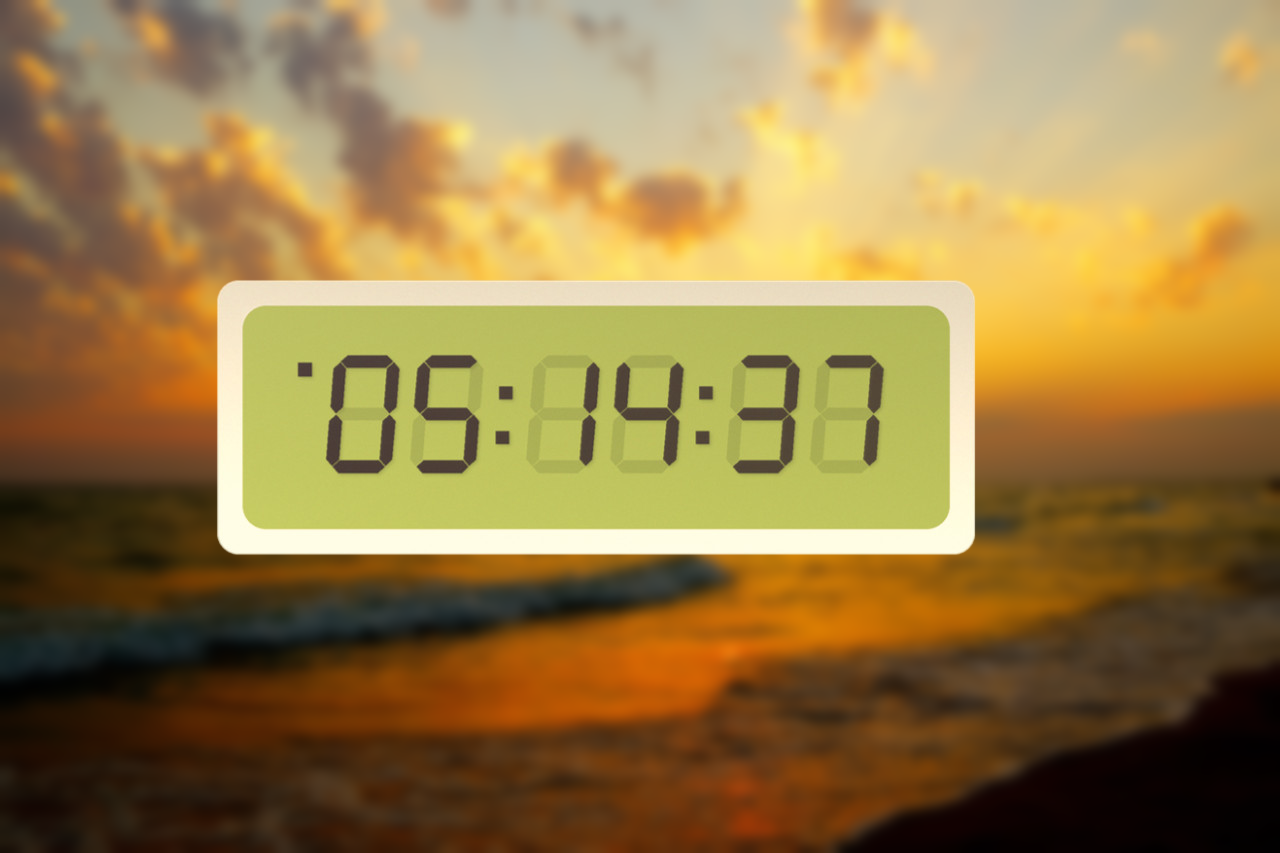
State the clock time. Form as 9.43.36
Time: 5.14.37
